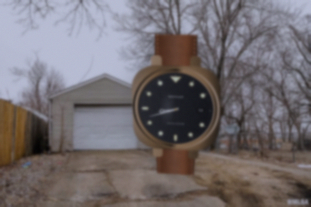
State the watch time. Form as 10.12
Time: 8.42
